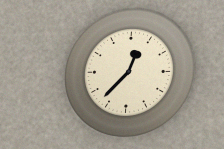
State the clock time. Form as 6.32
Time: 12.37
